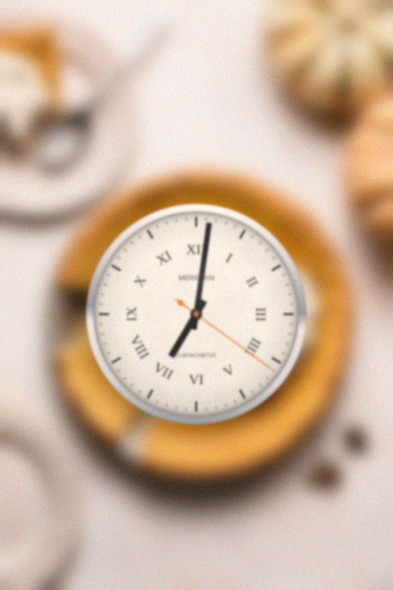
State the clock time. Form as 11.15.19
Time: 7.01.21
